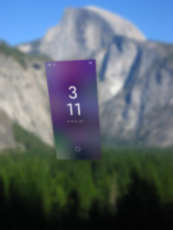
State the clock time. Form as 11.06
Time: 3.11
